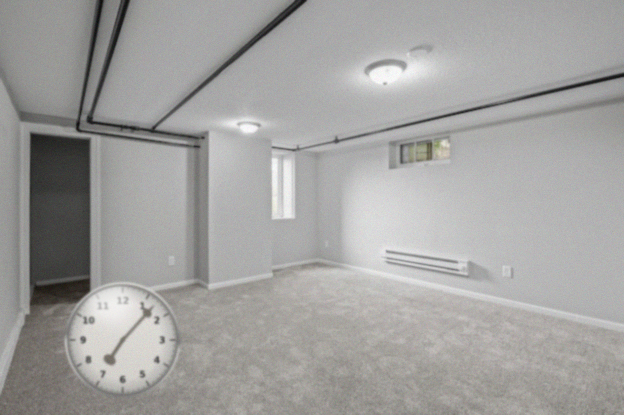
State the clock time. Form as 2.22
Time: 7.07
